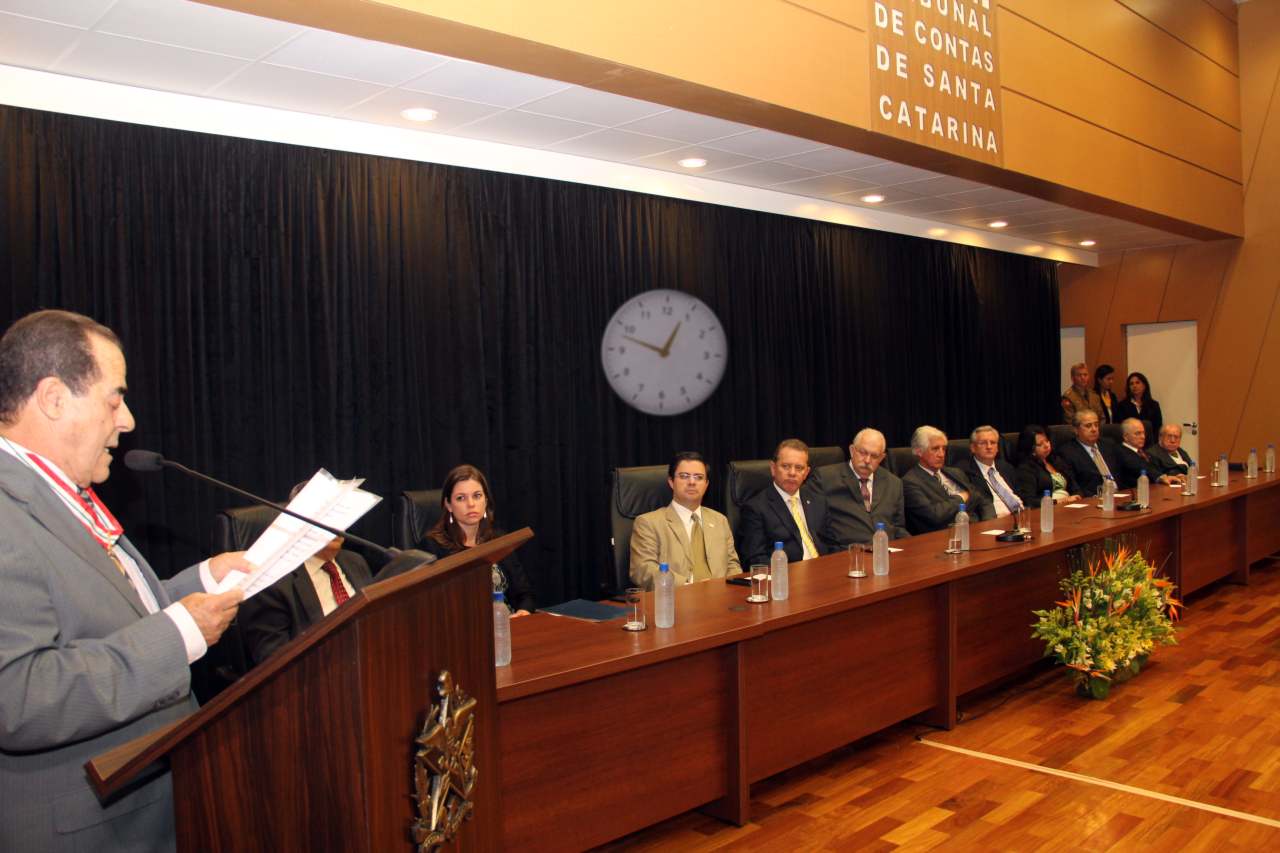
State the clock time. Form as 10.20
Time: 12.48
